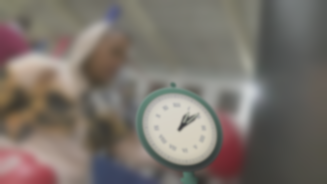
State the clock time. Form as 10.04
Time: 1.09
